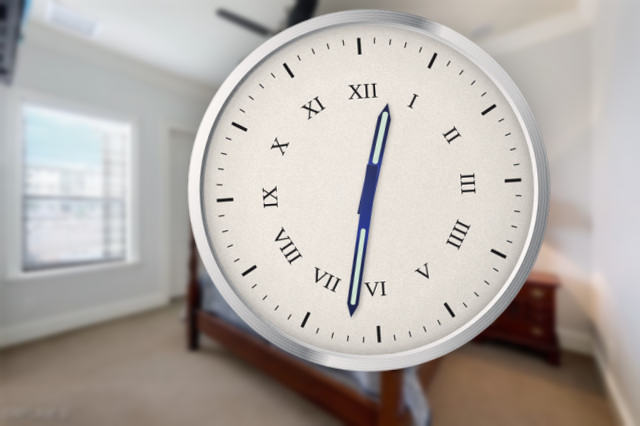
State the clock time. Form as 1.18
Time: 12.32
